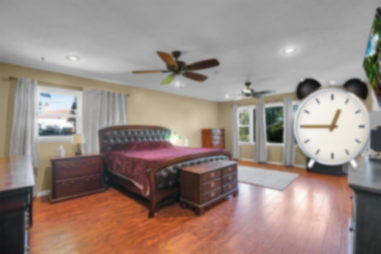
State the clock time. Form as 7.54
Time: 12.45
